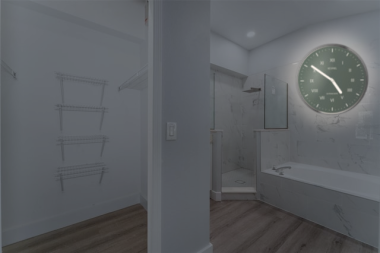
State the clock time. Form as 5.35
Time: 4.51
